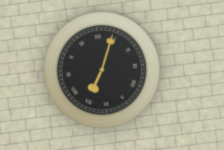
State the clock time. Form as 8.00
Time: 7.04
